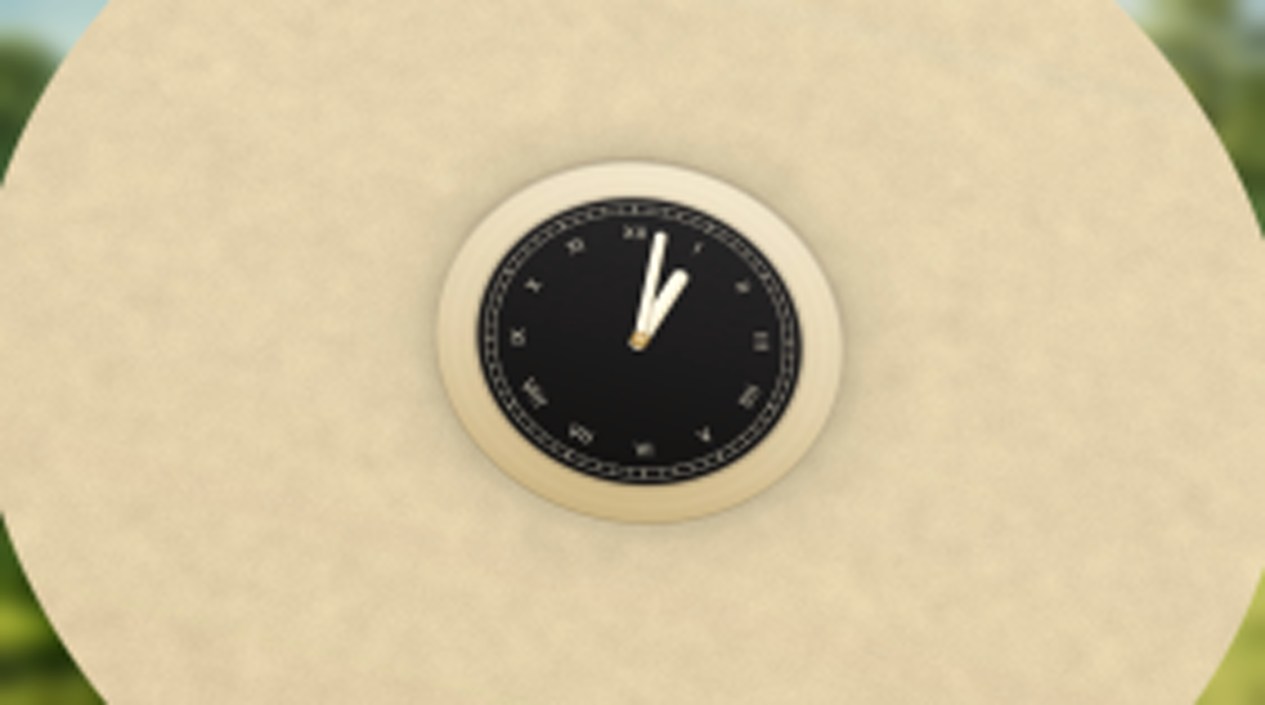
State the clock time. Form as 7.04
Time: 1.02
